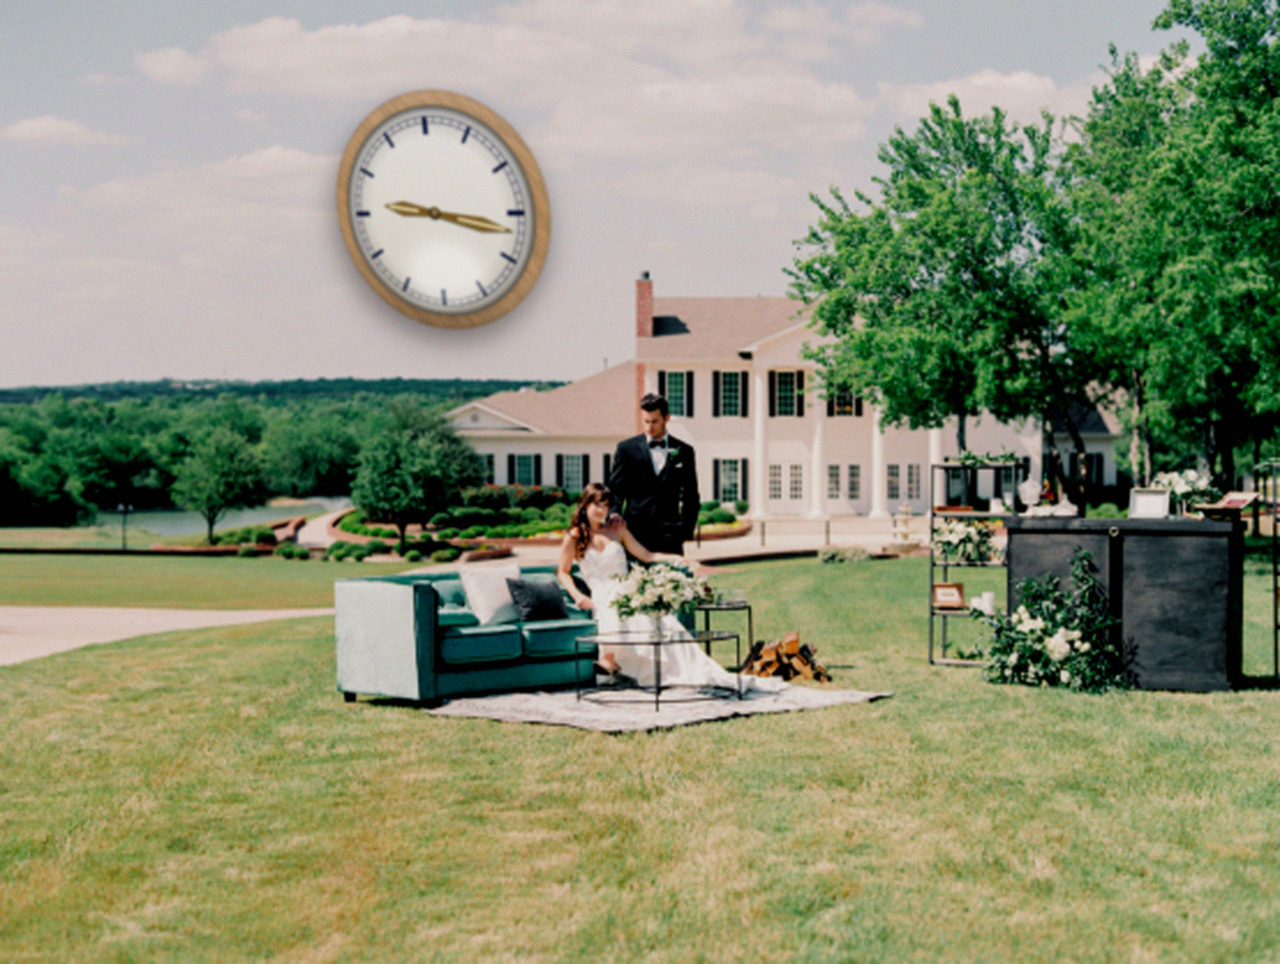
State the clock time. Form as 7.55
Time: 9.17
